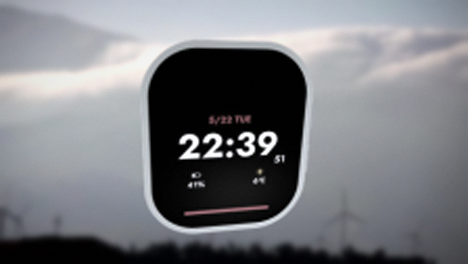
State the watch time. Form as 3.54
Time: 22.39
